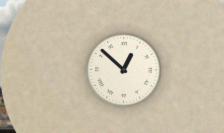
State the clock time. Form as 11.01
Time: 12.52
